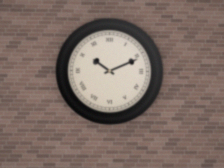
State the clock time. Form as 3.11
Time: 10.11
